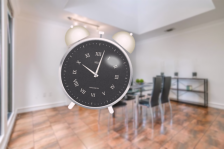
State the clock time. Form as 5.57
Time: 10.02
